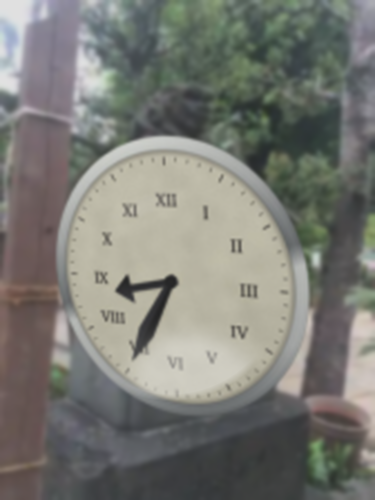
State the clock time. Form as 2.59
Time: 8.35
